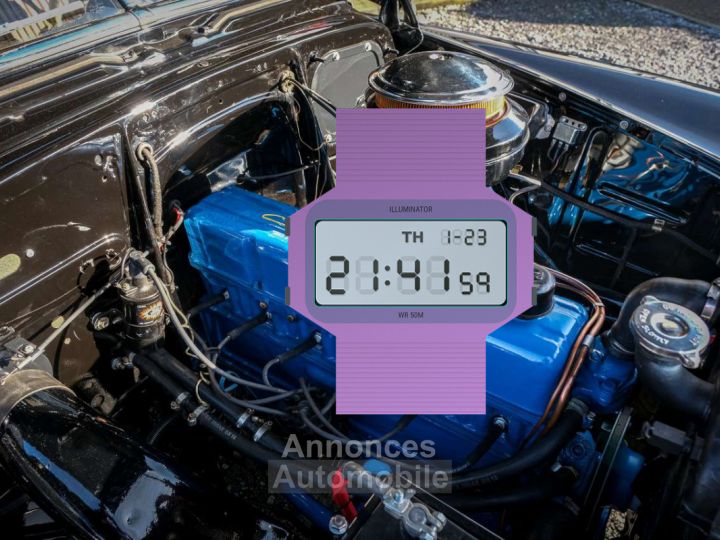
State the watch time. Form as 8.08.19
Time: 21.41.59
